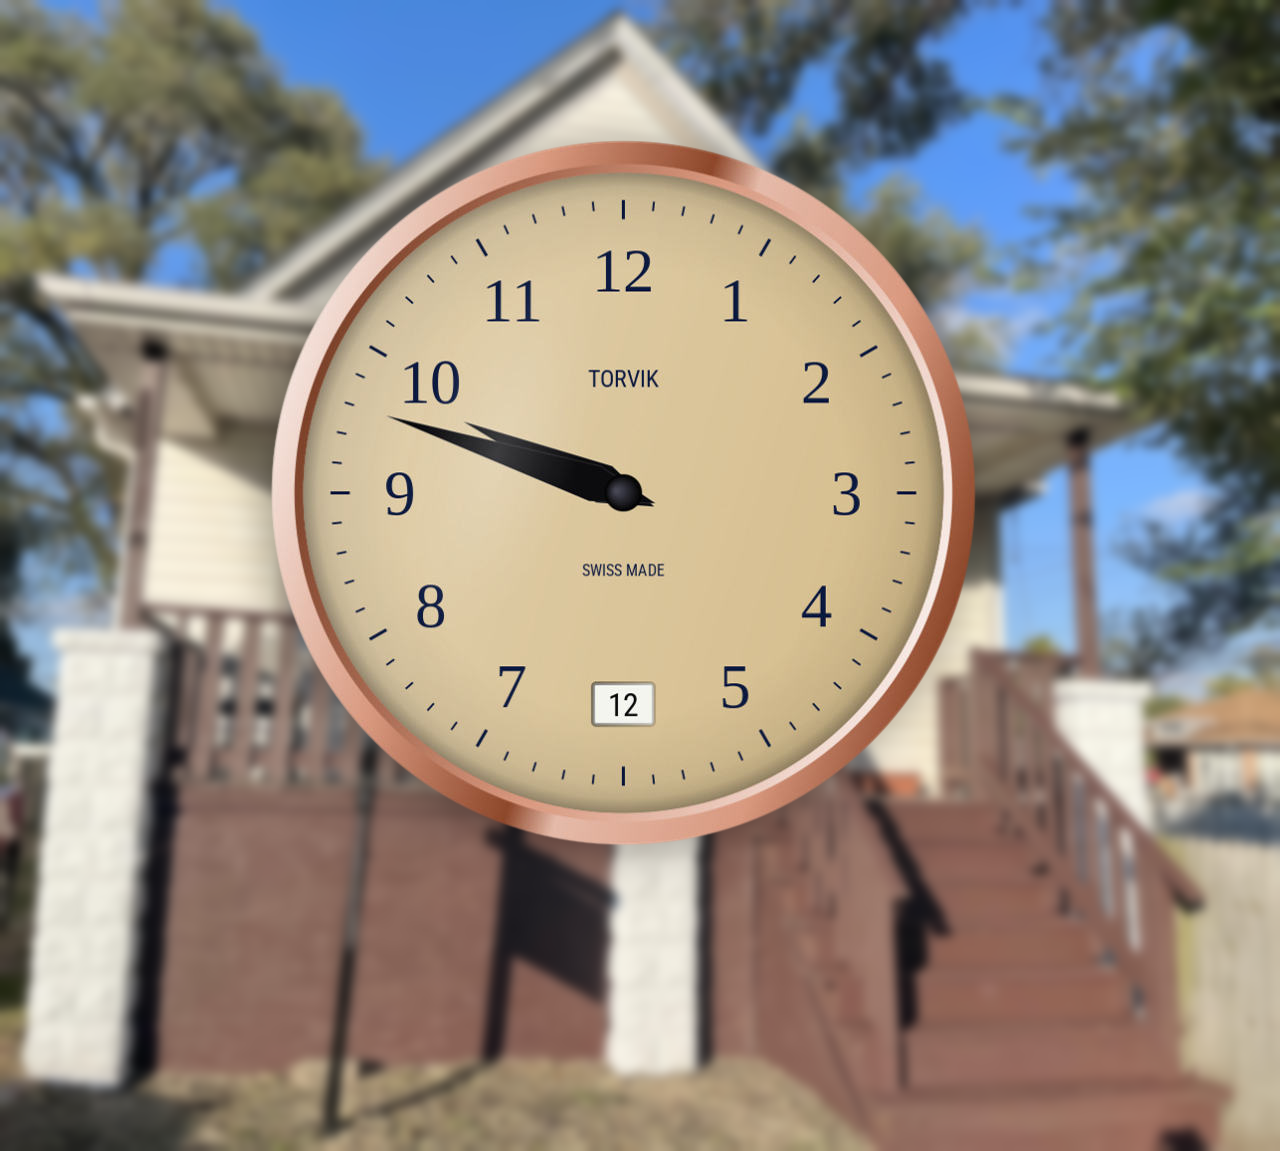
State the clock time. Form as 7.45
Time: 9.48
